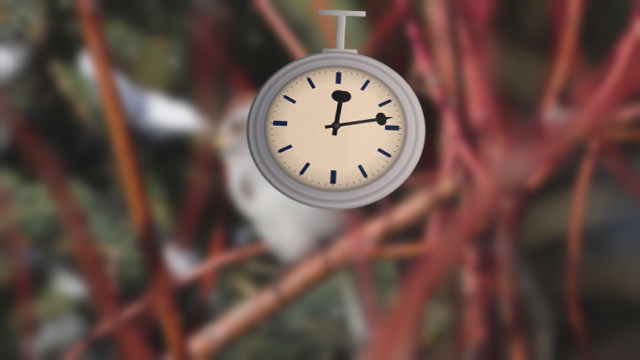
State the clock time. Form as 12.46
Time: 12.13
